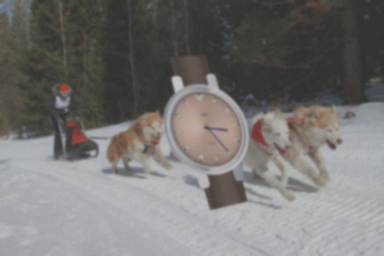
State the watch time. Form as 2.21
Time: 3.25
